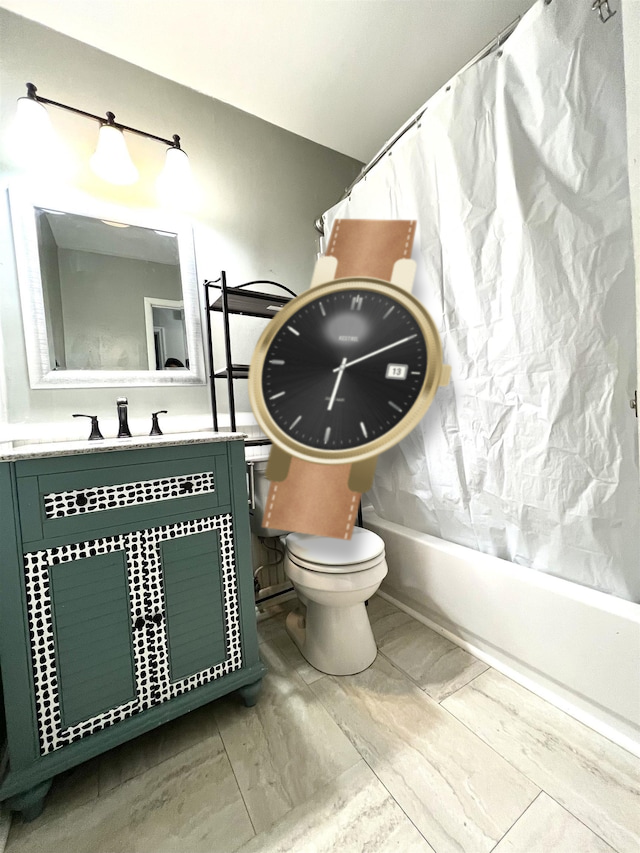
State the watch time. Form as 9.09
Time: 6.10
